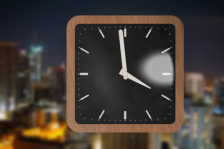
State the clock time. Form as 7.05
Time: 3.59
